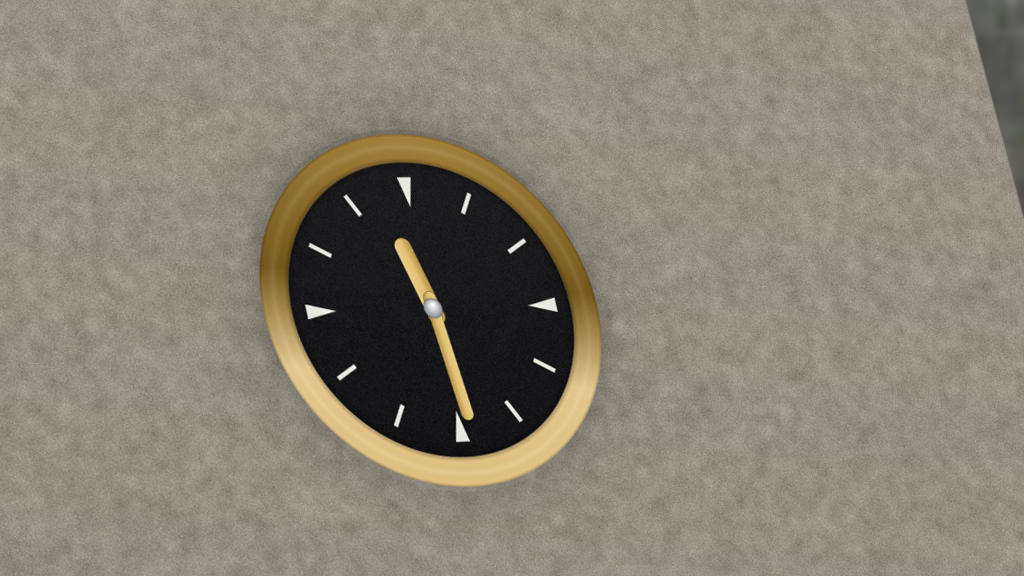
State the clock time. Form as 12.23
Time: 11.29
